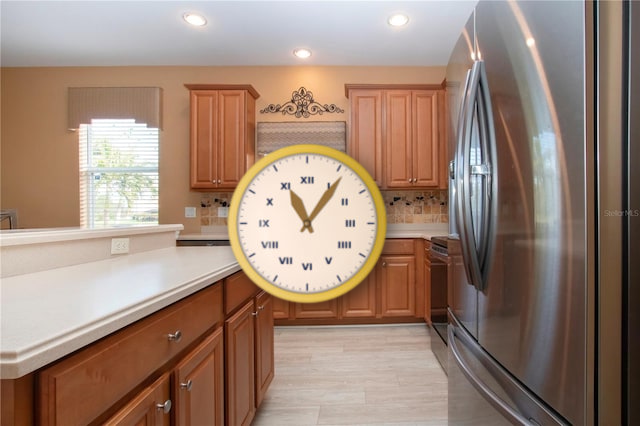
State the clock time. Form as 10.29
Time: 11.06
